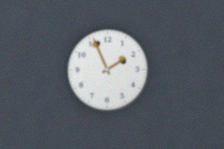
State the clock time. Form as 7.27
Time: 1.56
